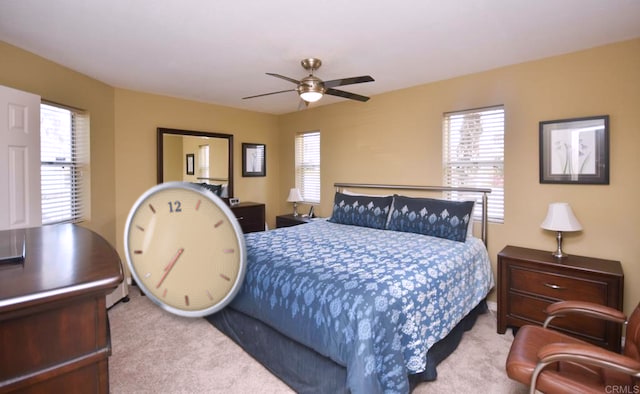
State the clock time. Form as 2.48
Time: 7.37
